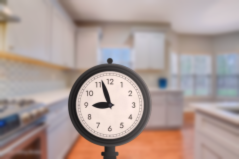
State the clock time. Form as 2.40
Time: 8.57
